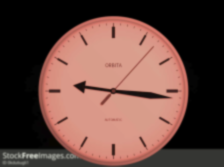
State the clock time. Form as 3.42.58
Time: 9.16.07
